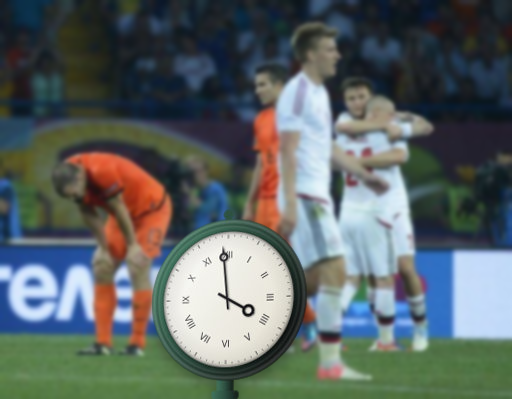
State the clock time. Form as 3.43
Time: 3.59
